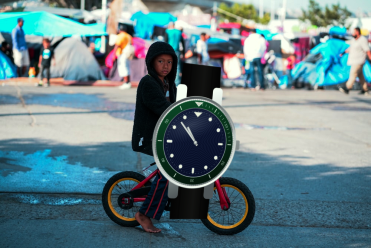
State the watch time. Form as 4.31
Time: 10.53
